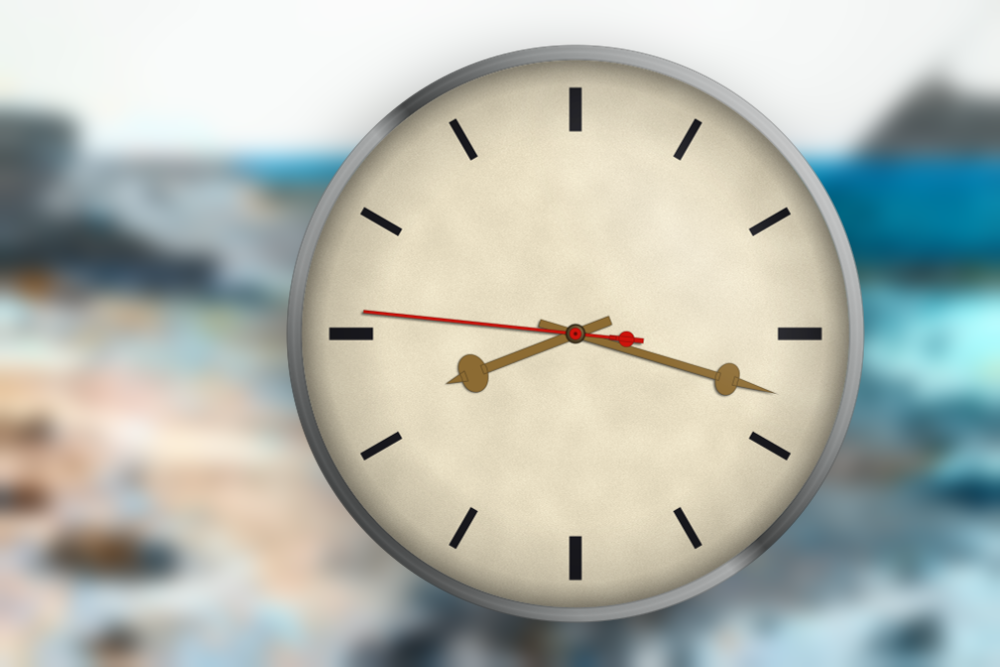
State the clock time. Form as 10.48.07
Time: 8.17.46
